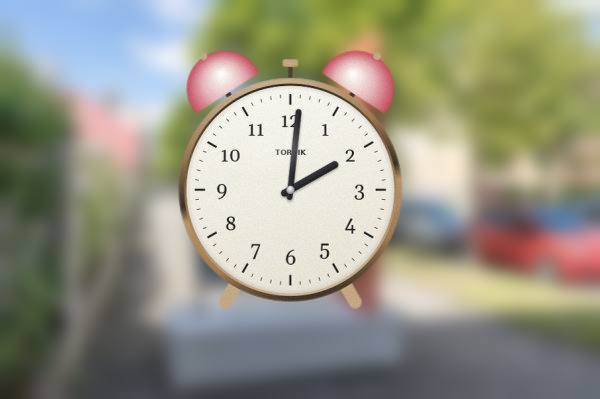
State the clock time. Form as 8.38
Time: 2.01
